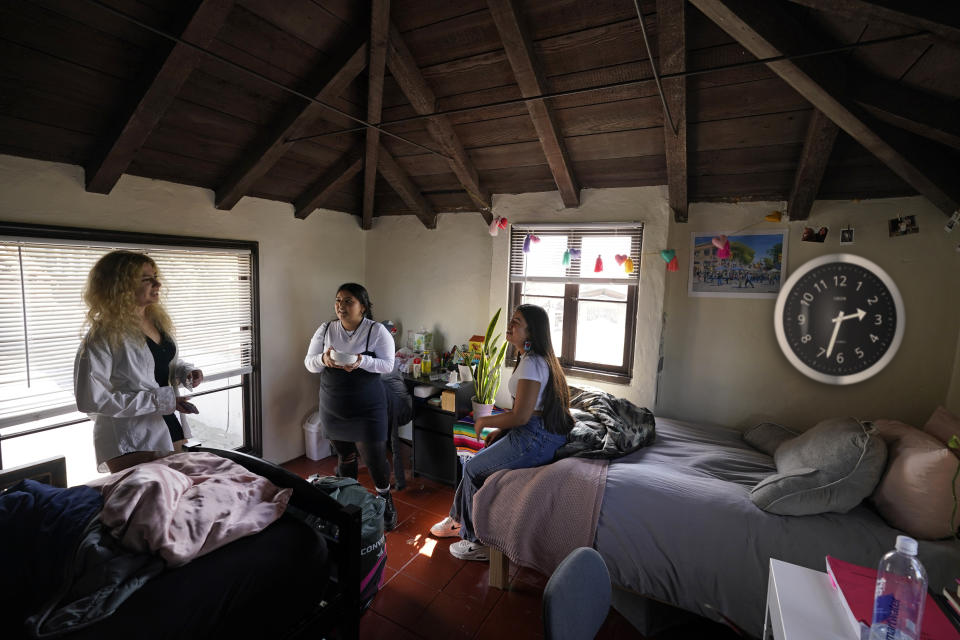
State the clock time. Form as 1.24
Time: 2.33
